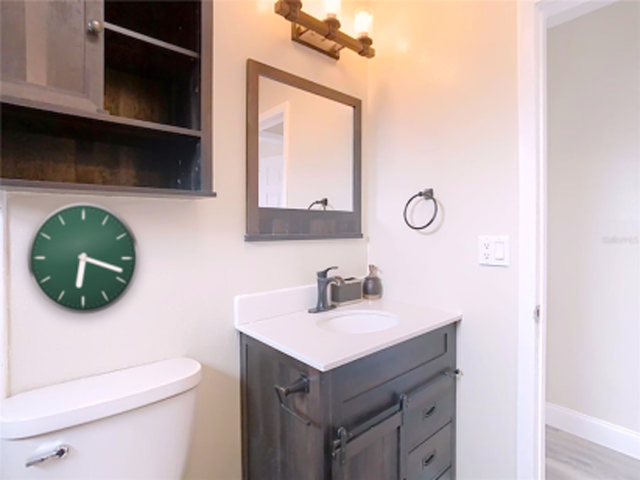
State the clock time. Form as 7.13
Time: 6.18
